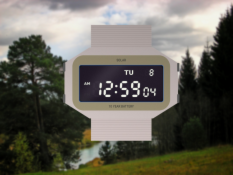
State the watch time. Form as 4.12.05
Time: 12.59.04
